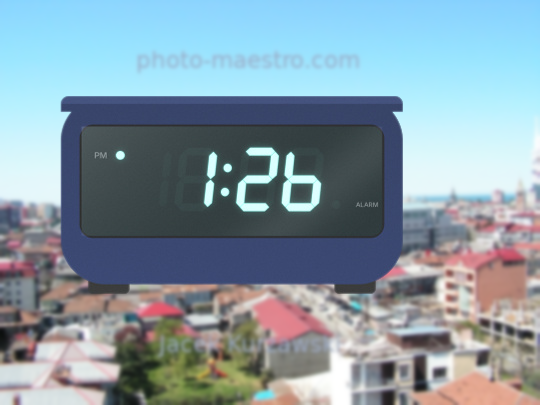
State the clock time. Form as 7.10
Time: 1.26
